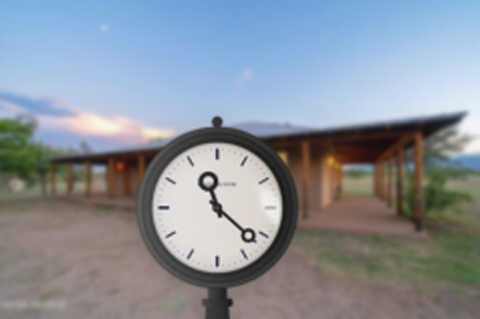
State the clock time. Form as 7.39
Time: 11.22
